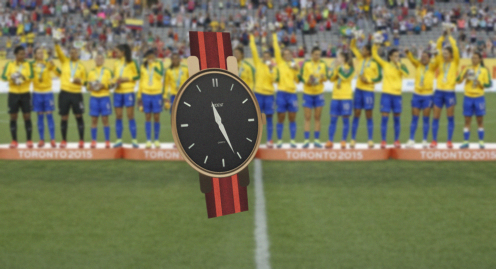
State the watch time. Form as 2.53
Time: 11.26
